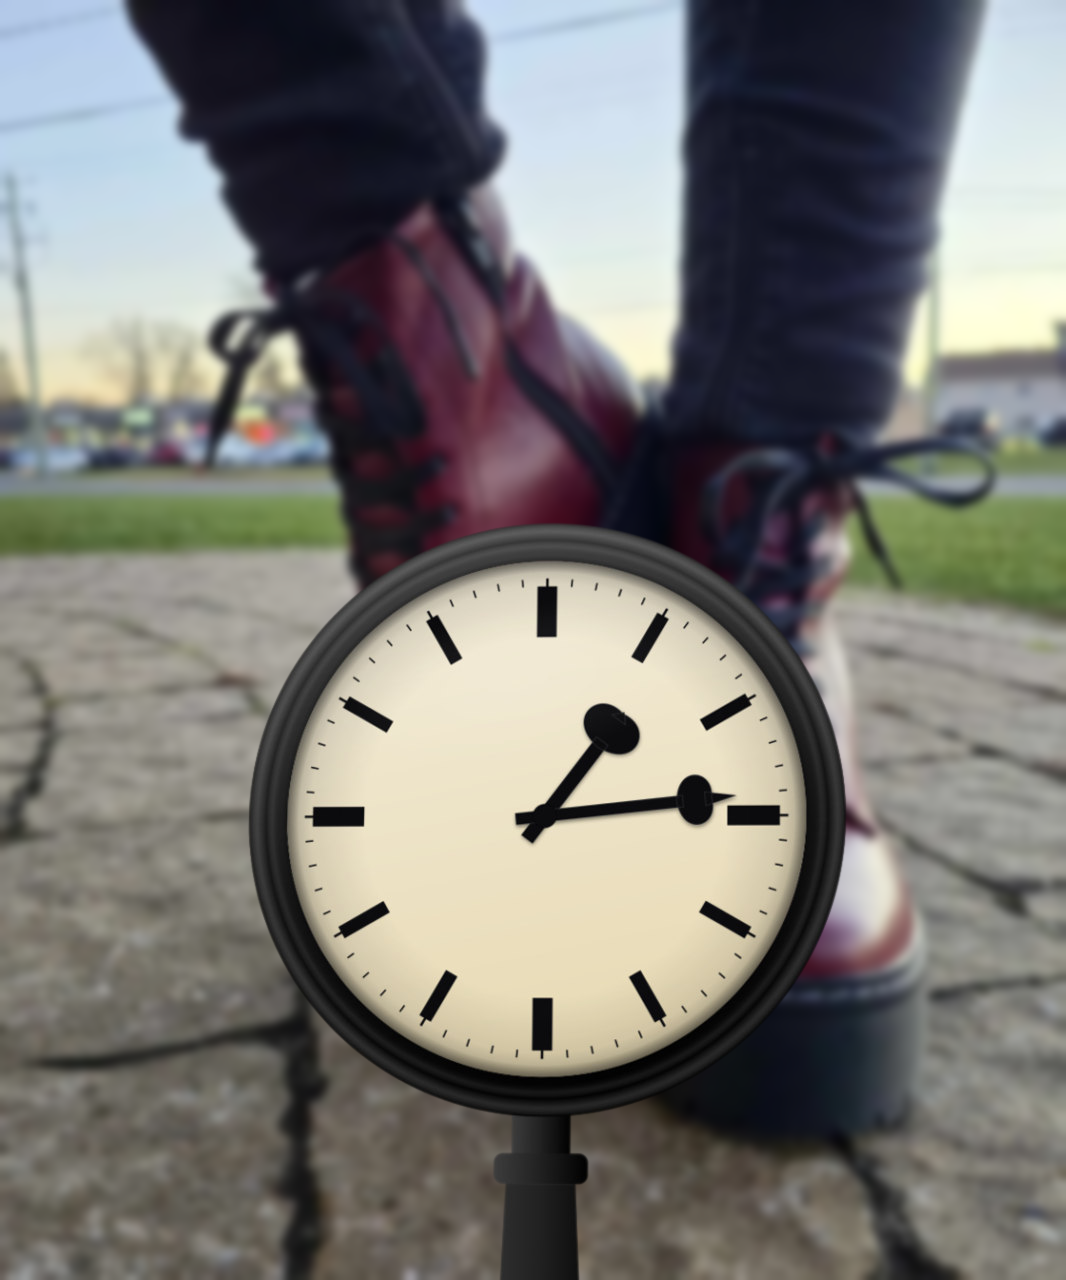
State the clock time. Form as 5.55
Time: 1.14
